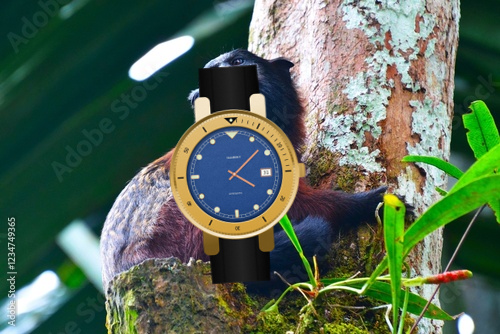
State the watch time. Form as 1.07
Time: 4.08
